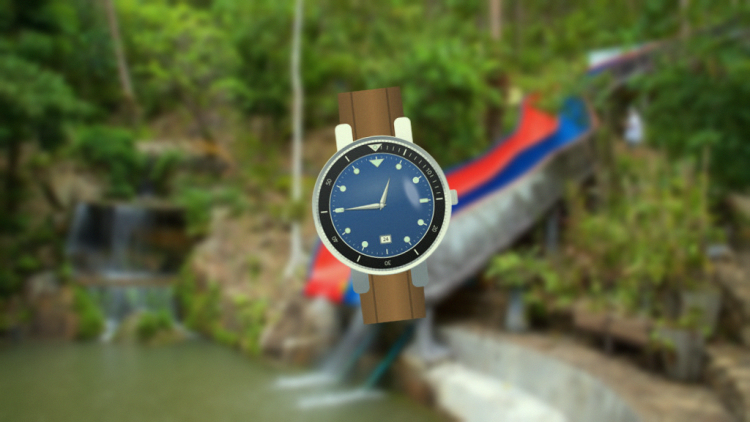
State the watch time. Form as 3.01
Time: 12.45
